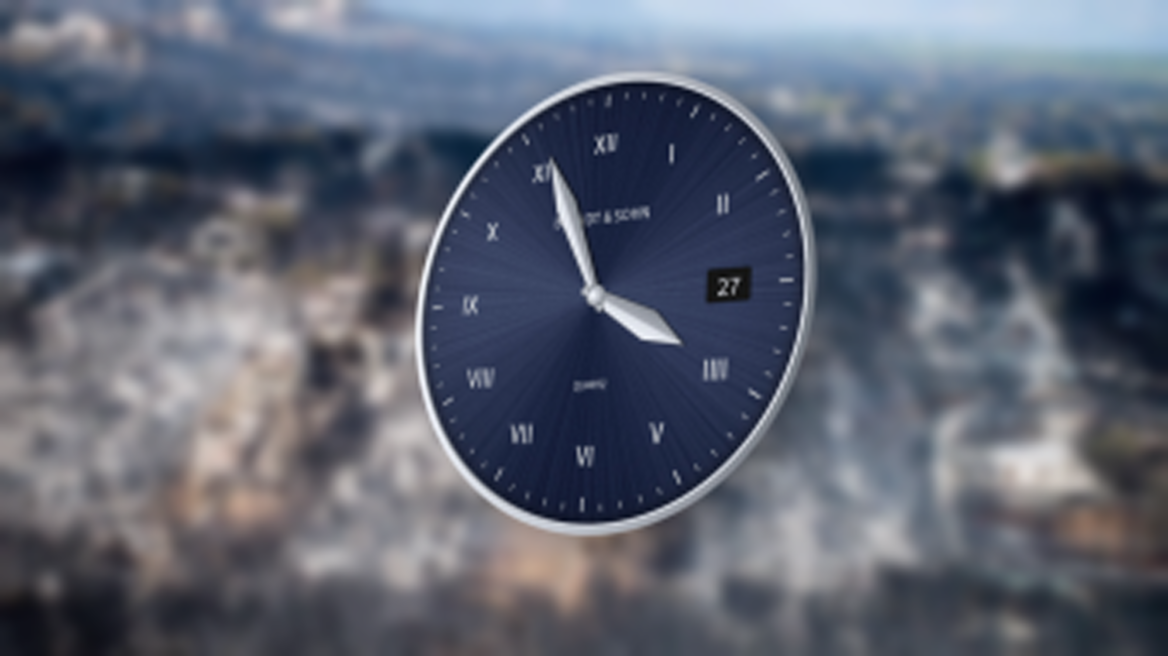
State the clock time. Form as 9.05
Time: 3.56
